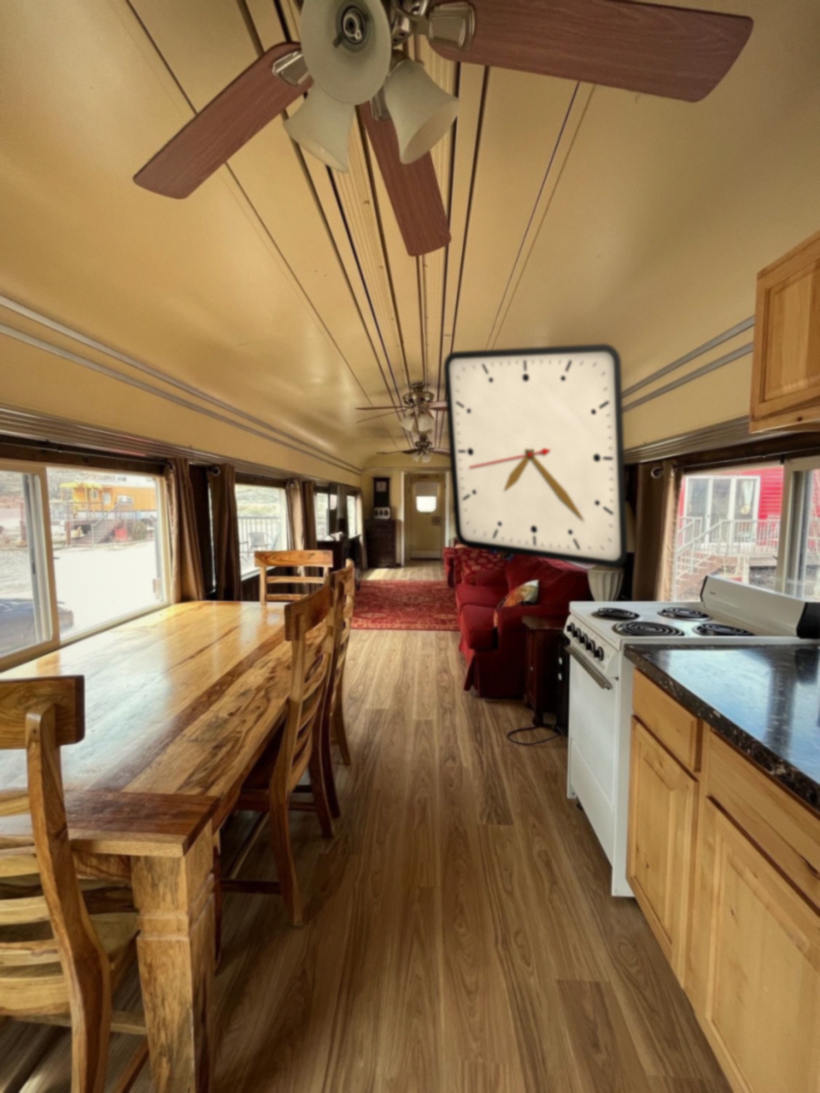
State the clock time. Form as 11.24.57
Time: 7.22.43
